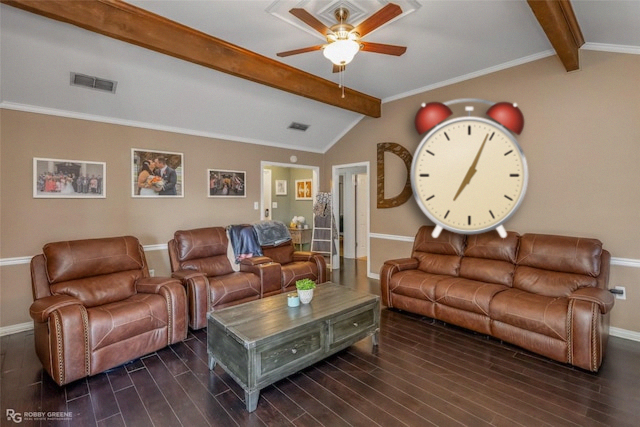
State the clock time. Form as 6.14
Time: 7.04
